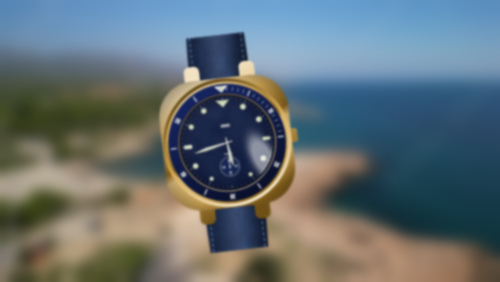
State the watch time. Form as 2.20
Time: 5.43
